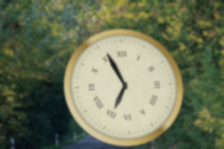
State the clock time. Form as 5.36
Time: 6.56
